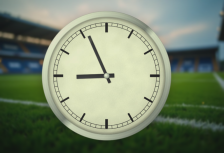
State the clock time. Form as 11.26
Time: 8.56
